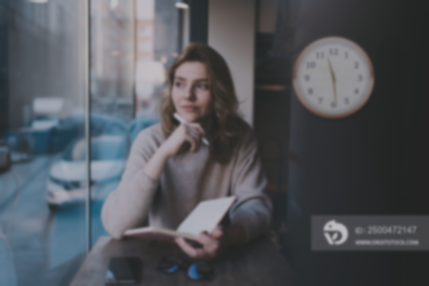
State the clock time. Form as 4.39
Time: 11.29
